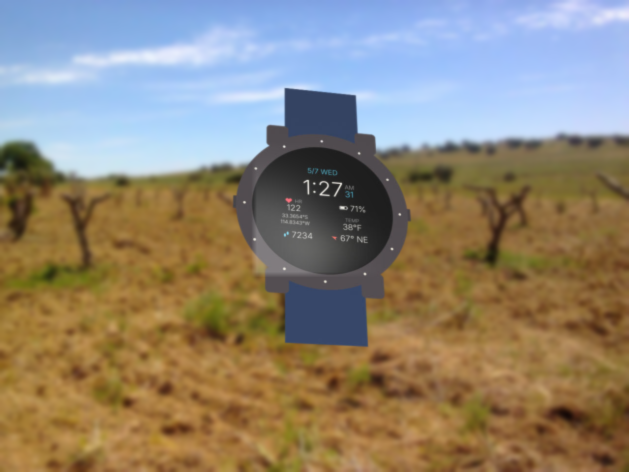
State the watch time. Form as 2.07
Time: 1.27
